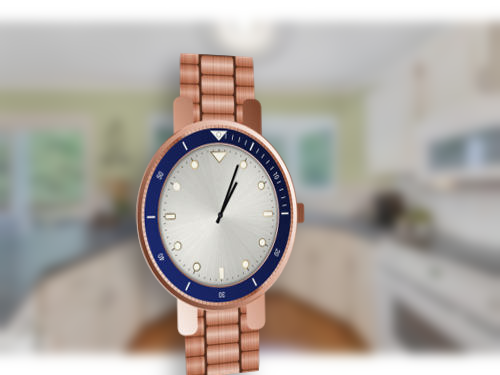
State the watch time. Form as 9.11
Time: 1.04
